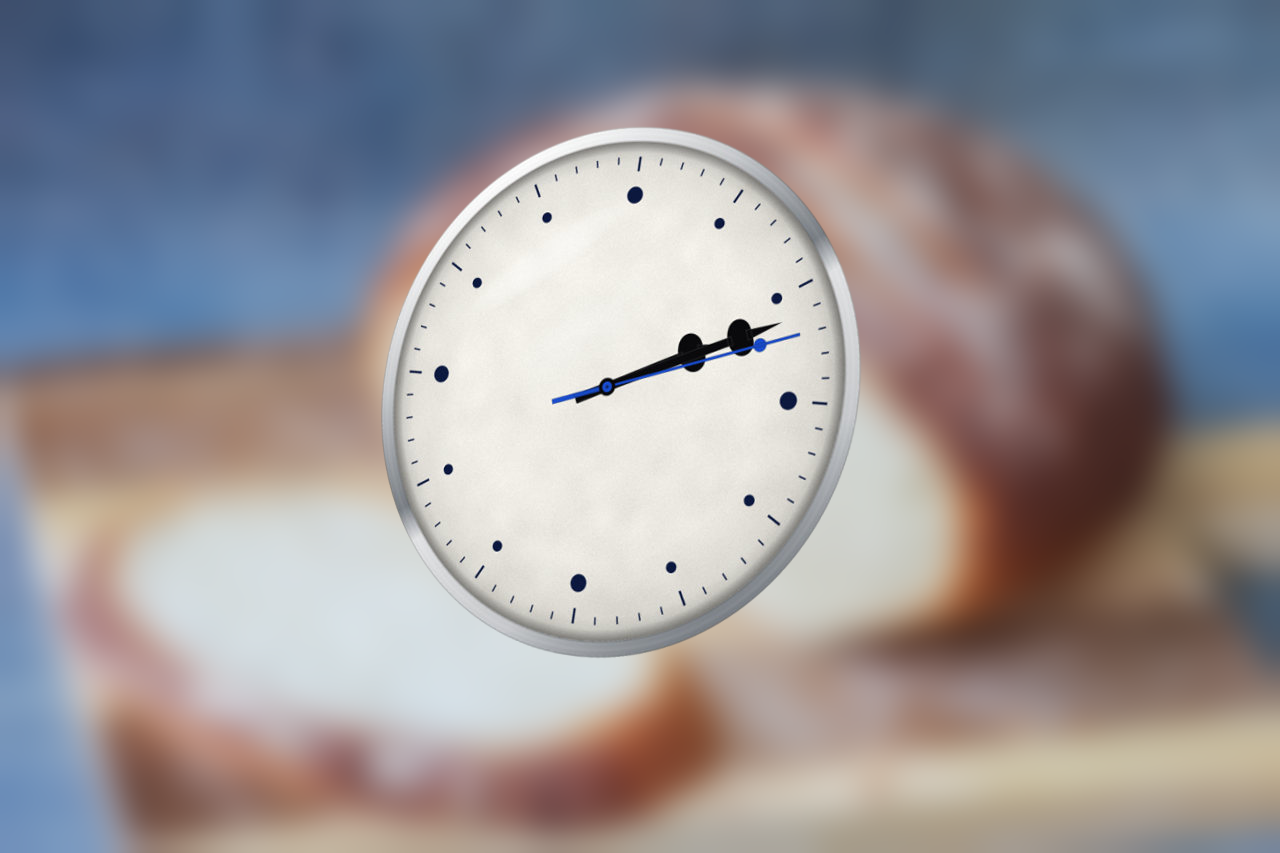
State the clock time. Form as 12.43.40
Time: 2.11.12
